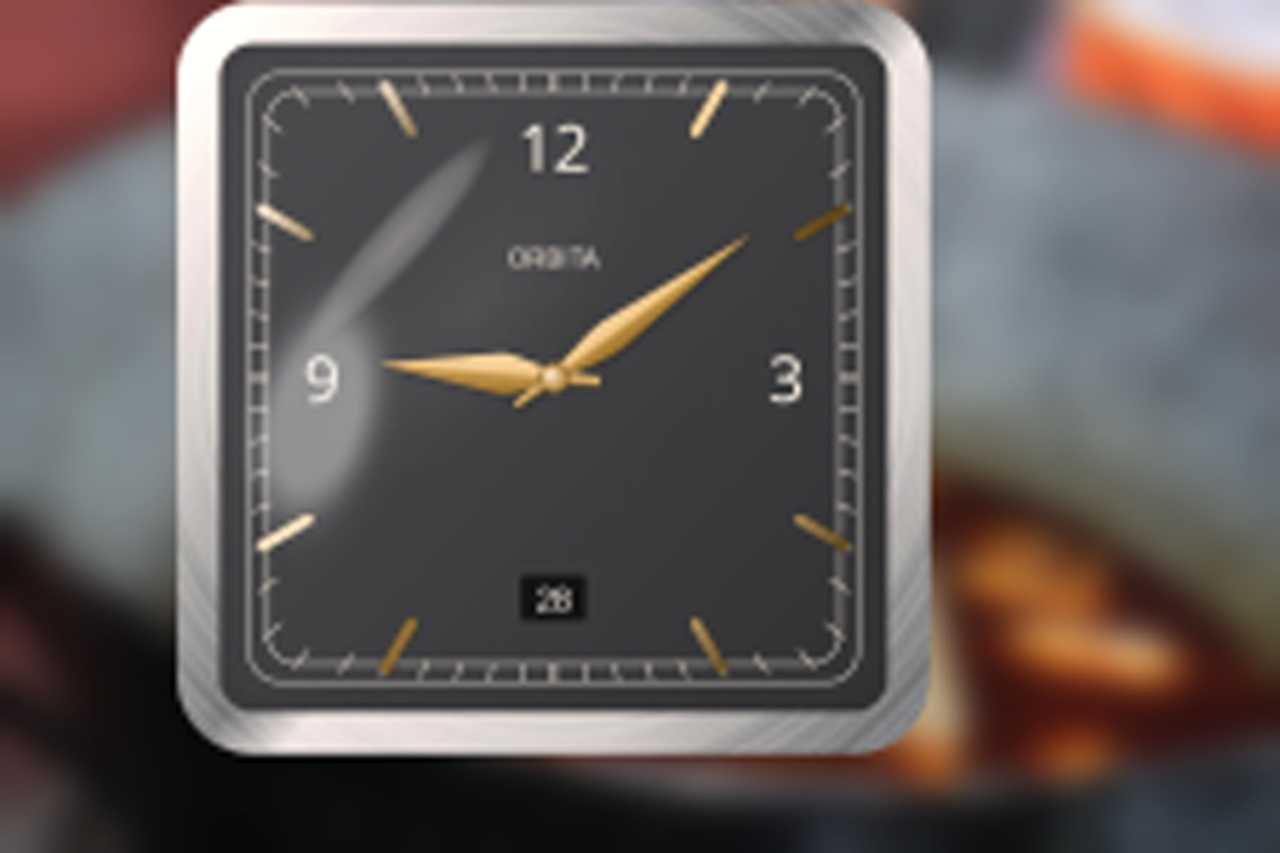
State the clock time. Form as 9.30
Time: 9.09
